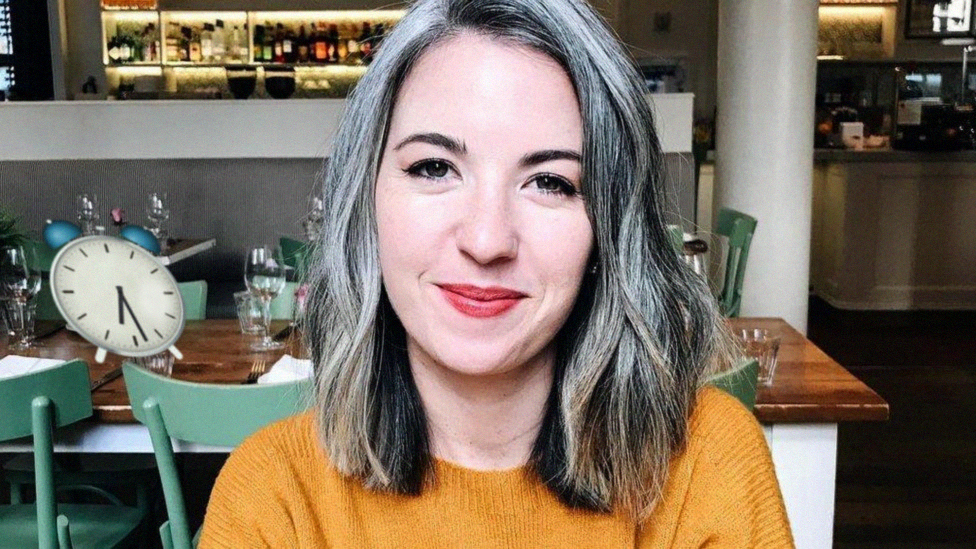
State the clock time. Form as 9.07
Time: 6.28
